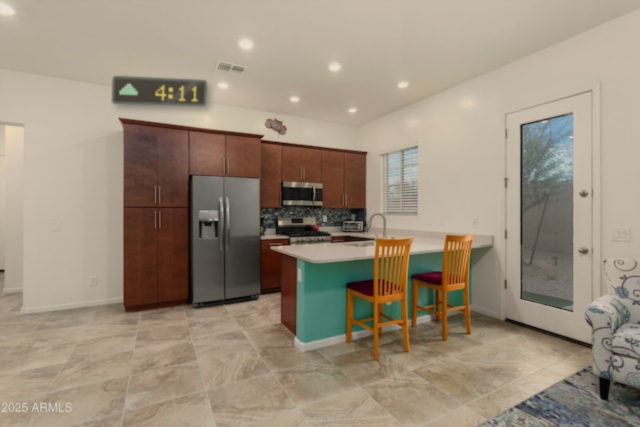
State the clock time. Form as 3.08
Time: 4.11
